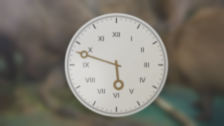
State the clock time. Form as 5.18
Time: 5.48
